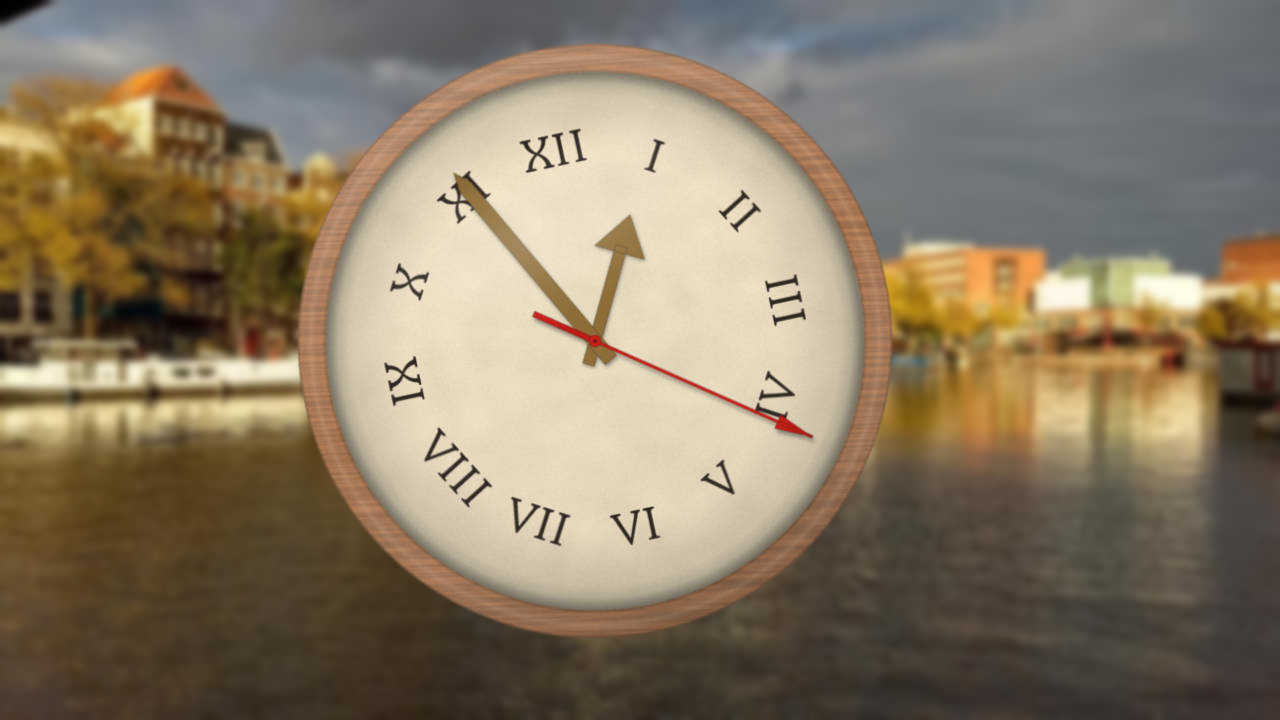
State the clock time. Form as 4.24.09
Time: 12.55.21
